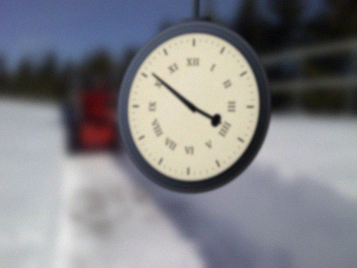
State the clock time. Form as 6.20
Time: 3.51
